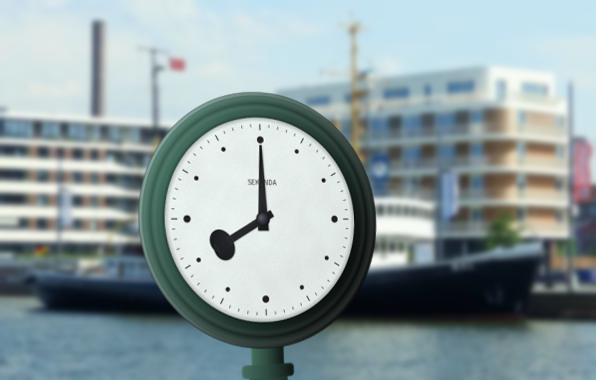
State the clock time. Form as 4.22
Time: 8.00
